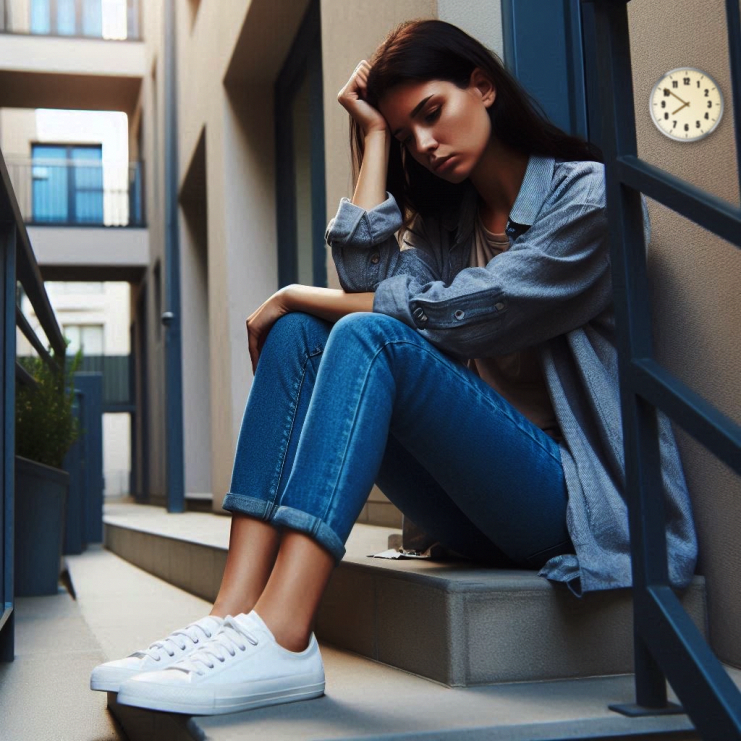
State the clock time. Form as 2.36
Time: 7.51
